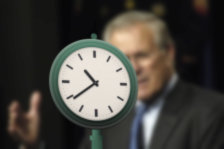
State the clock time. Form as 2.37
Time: 10.39
